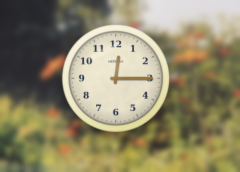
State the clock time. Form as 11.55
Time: 12.15
